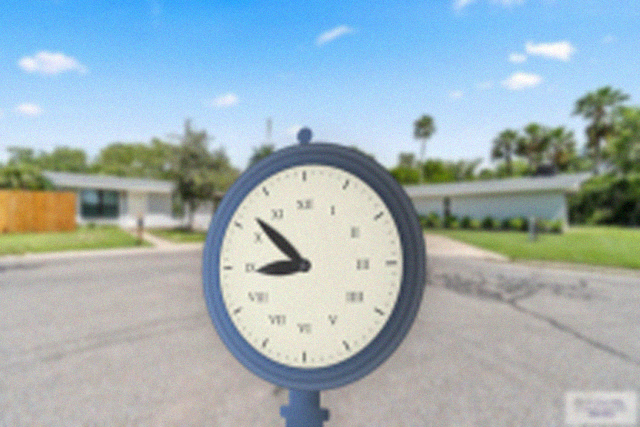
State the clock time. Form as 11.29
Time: 8.52
